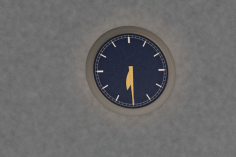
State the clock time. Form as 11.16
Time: 6.30
